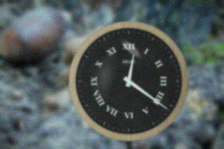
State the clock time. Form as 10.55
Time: 12.21
